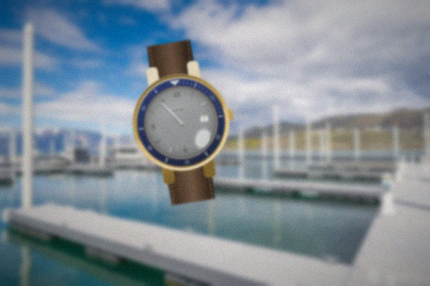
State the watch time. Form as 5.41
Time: 10.54
